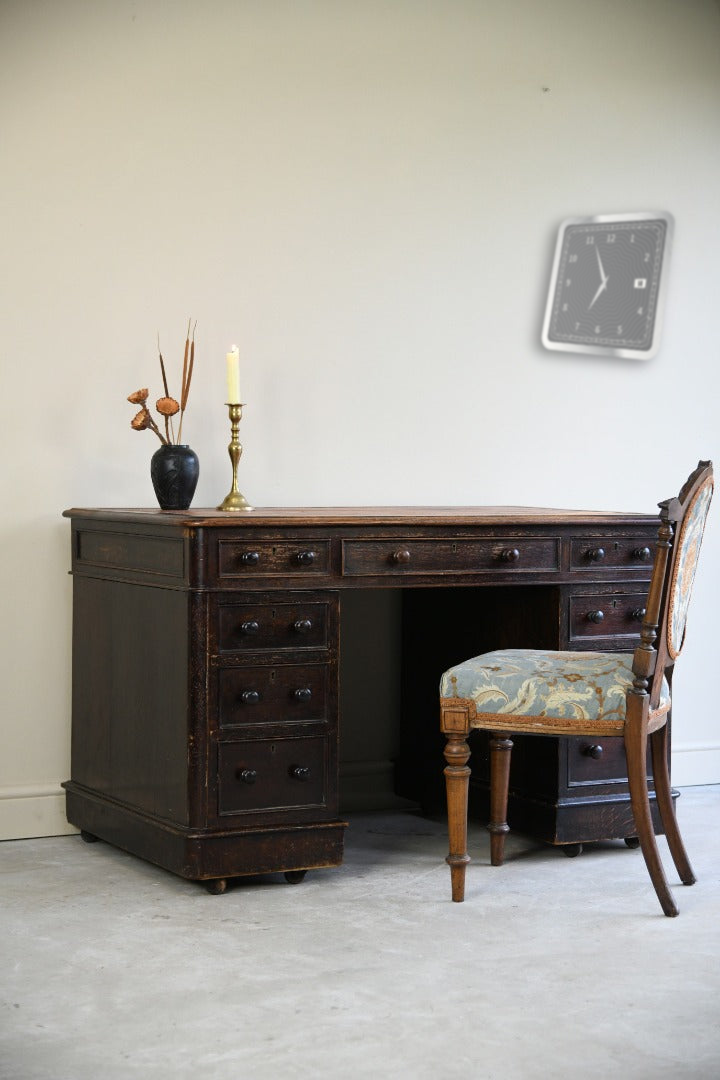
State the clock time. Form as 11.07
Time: 6.56
